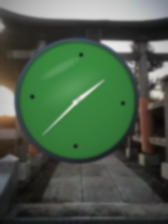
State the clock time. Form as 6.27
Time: 1.37
